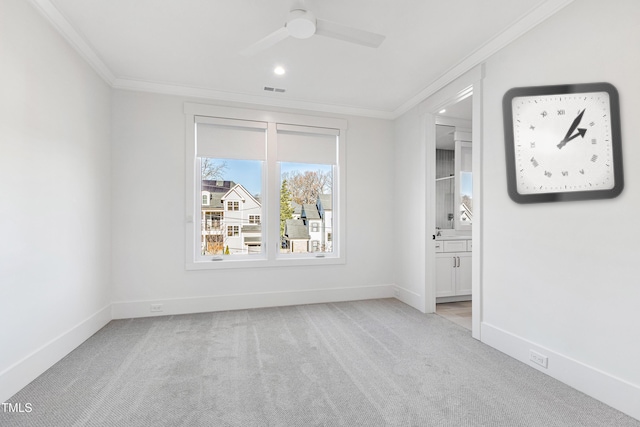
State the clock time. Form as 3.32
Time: 2.06
